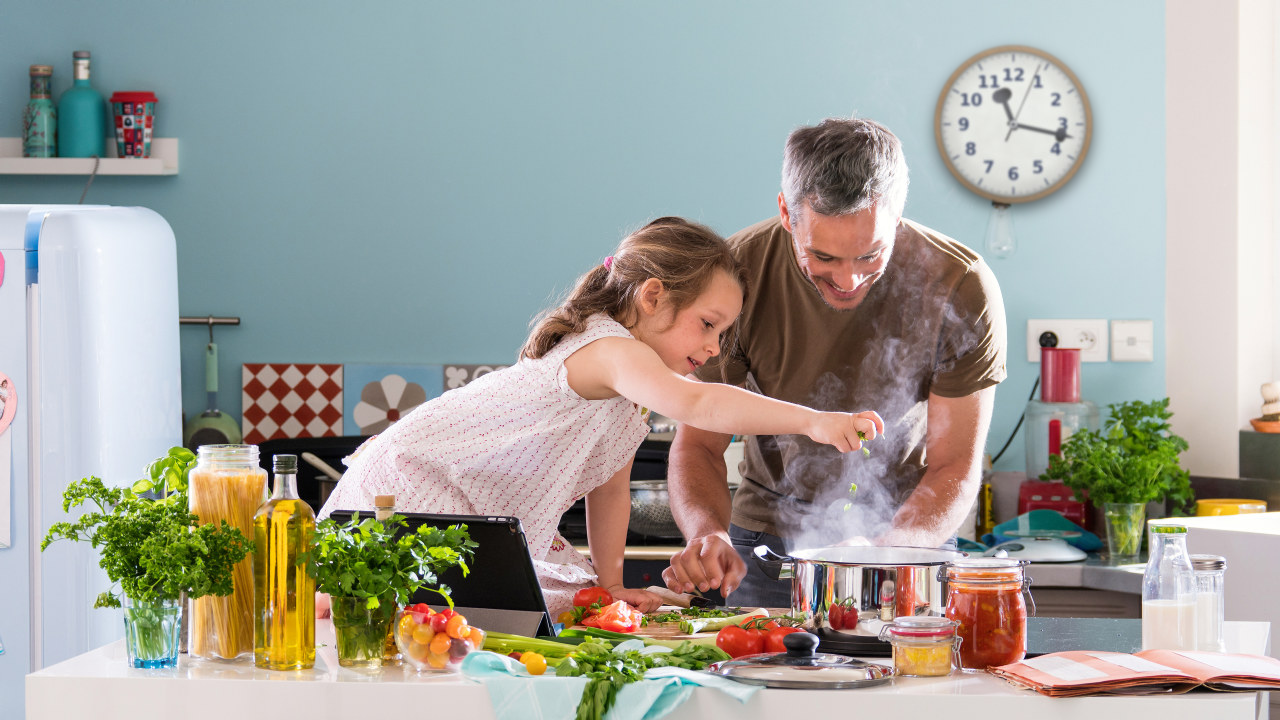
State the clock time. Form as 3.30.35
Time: 11.17.04
